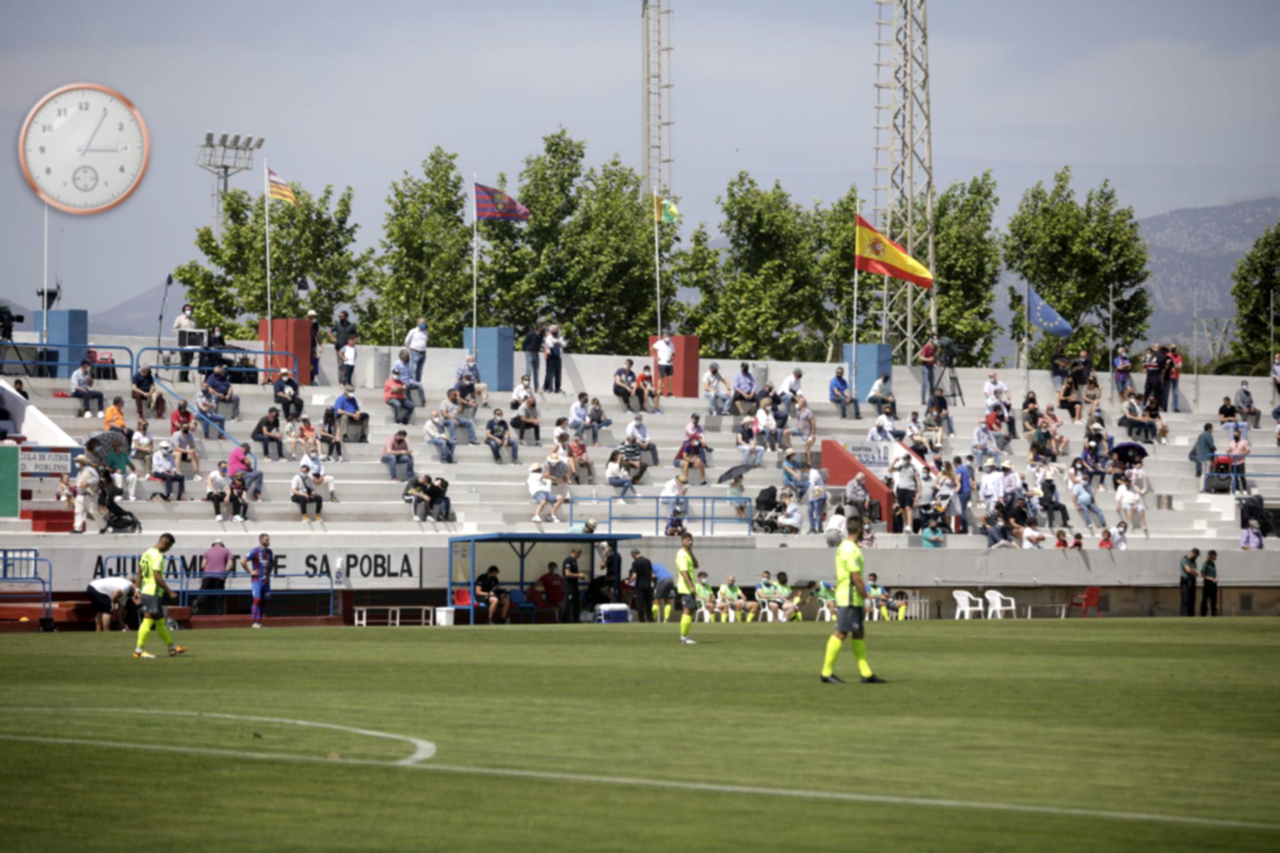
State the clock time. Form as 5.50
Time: 3.05
